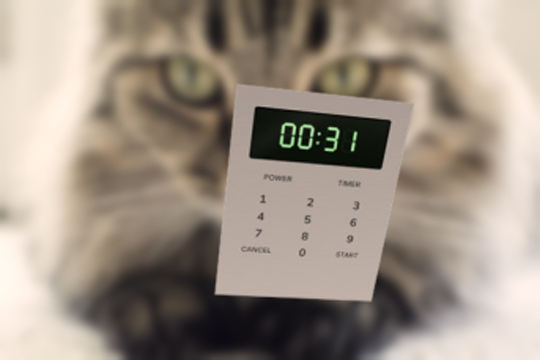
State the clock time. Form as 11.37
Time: 0.31
